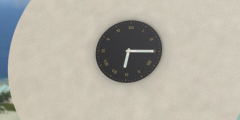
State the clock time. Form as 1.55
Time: 6.15
